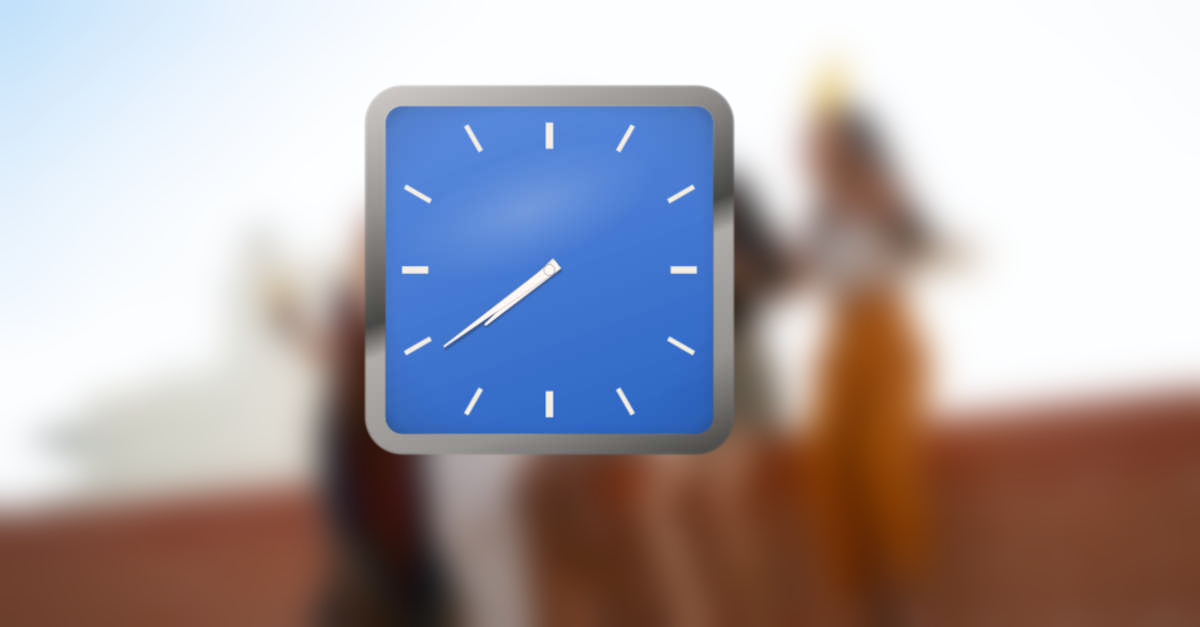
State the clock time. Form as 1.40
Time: 7.39
